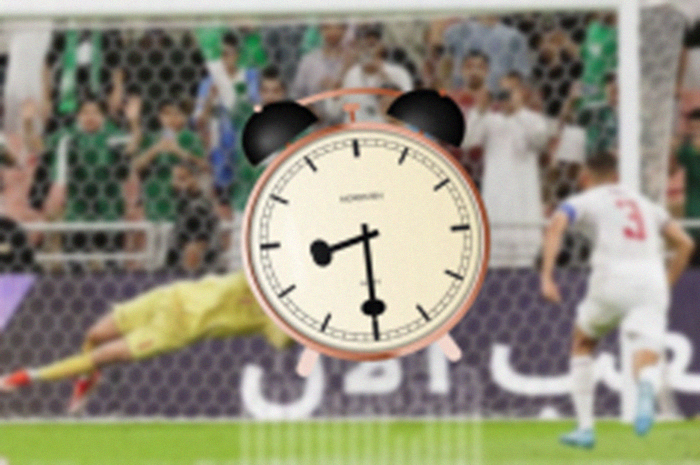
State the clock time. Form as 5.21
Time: 8.30
